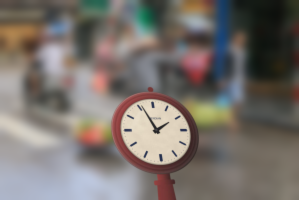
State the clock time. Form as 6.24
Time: 1.56
